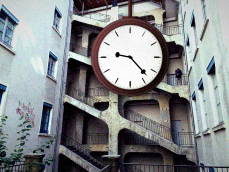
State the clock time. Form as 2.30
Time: 9.23
